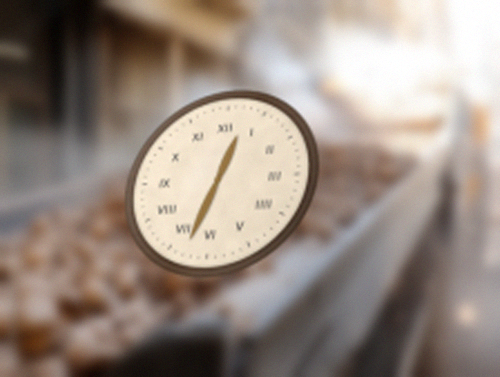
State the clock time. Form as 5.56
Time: 12.33
